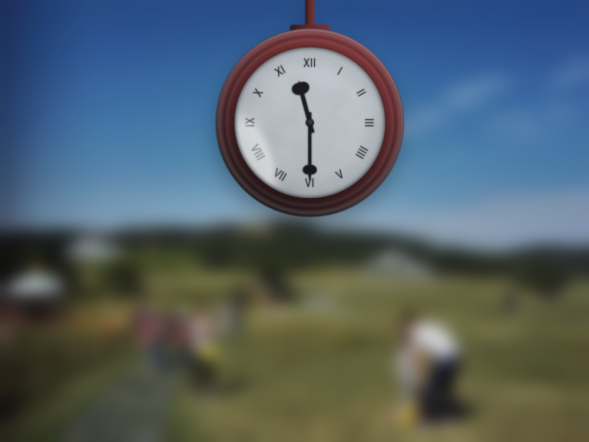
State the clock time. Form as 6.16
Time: 11.30
